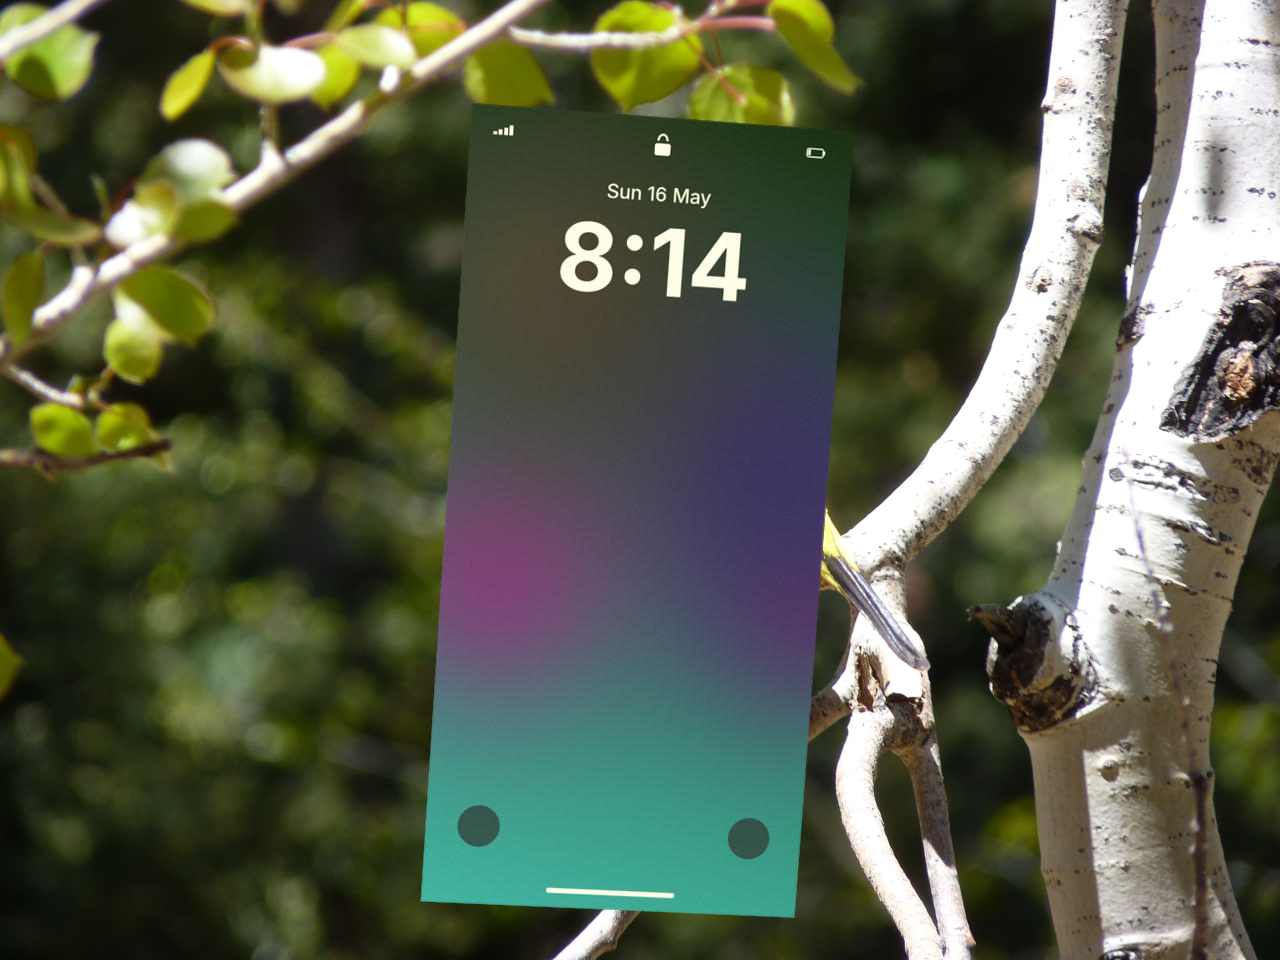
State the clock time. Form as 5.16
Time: 8.14
